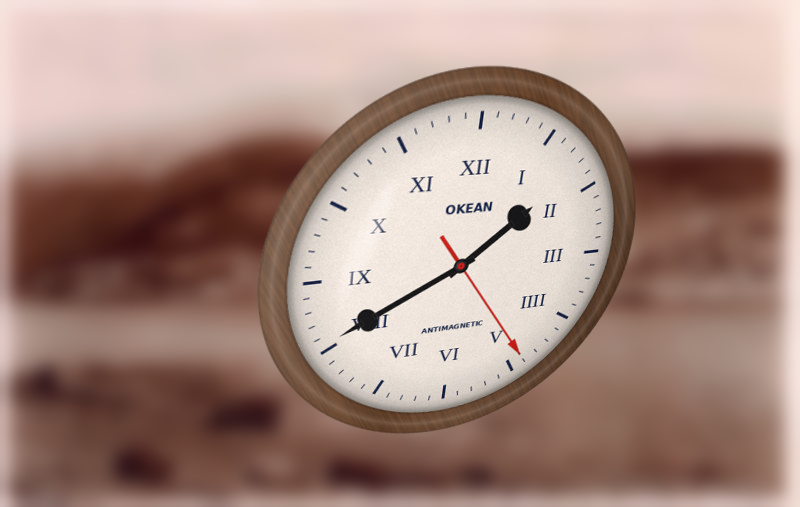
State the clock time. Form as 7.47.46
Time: 1.40.24
